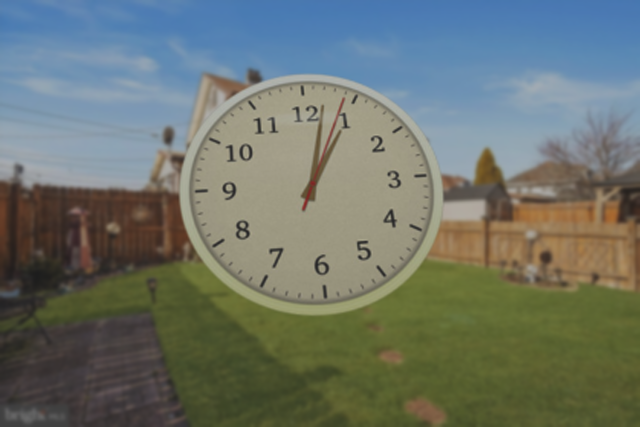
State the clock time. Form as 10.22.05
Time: 1.02.04
